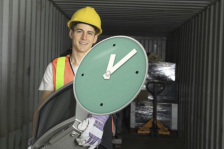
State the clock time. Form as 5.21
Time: 12.08
